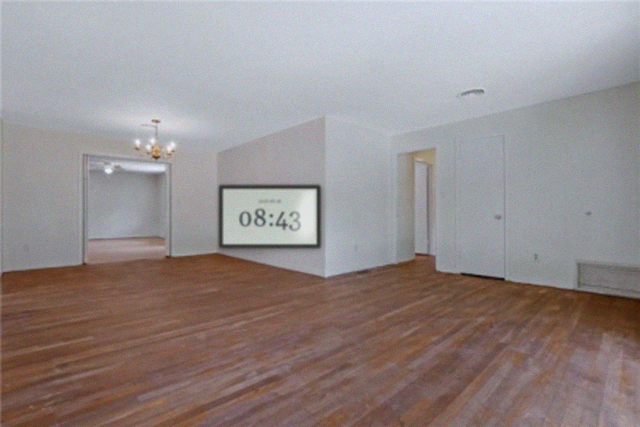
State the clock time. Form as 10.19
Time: 8.43
